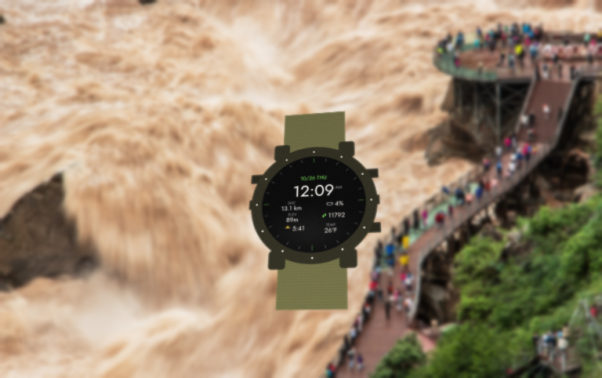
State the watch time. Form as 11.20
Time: 12.09
